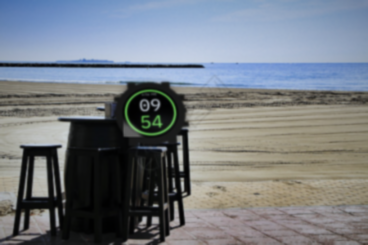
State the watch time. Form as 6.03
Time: 9.54
